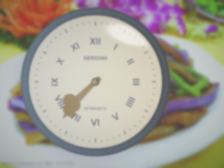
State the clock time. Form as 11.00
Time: 7.37
